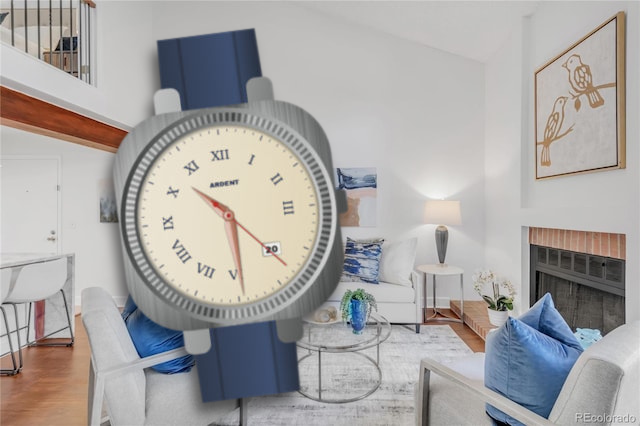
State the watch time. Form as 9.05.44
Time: 10.29.23
